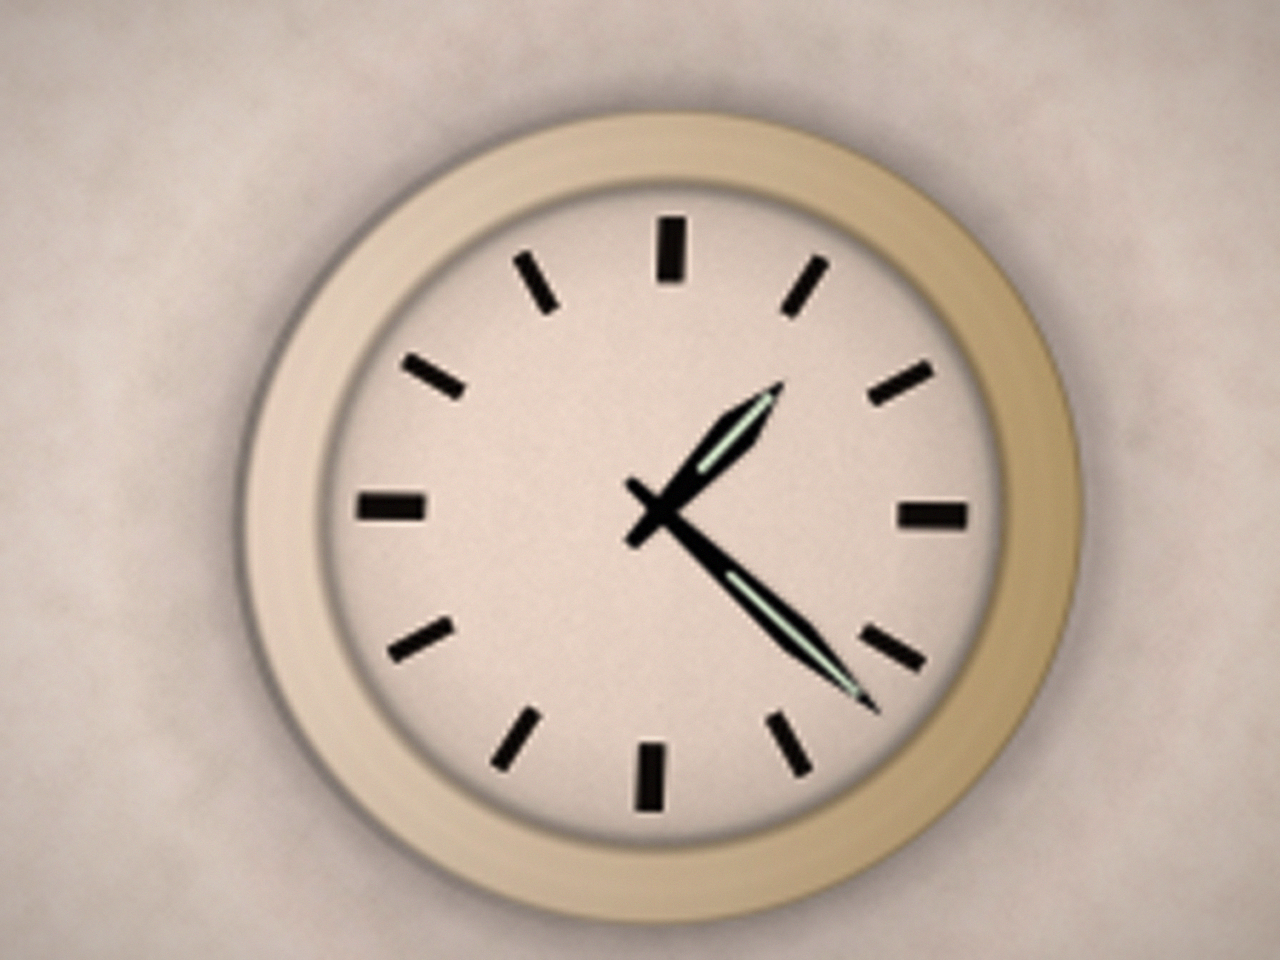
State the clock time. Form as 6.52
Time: 1.22
